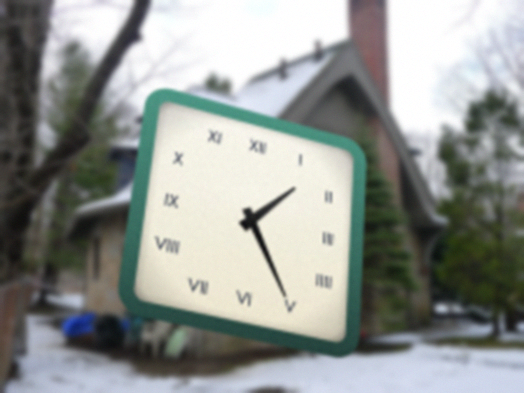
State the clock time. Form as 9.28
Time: 1.25
